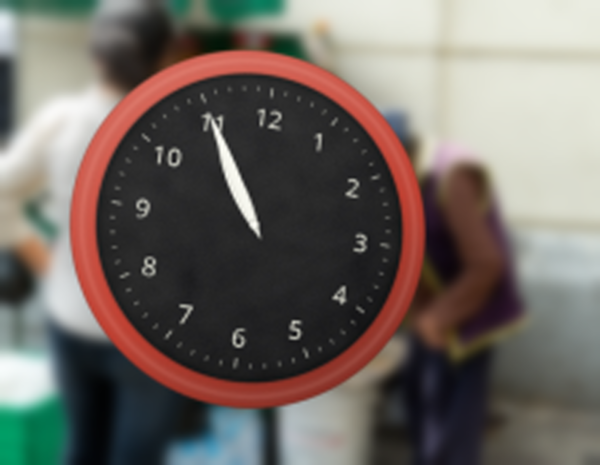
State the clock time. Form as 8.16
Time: 10.55
